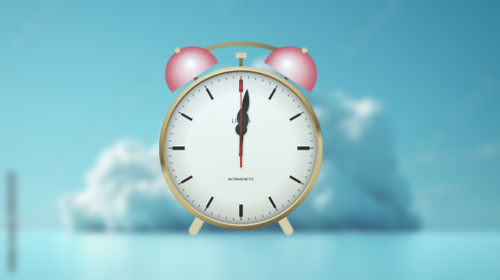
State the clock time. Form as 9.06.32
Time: 12.01.00
